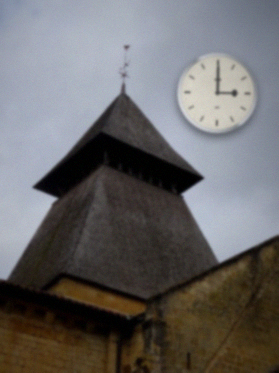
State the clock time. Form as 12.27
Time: 3.00
